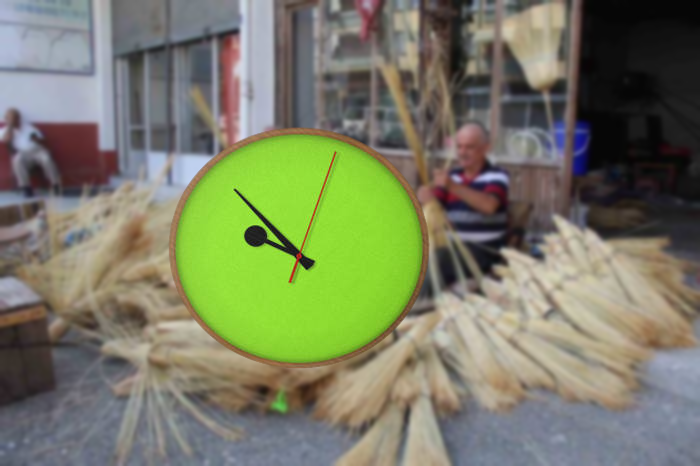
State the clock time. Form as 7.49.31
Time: 9.53.03
